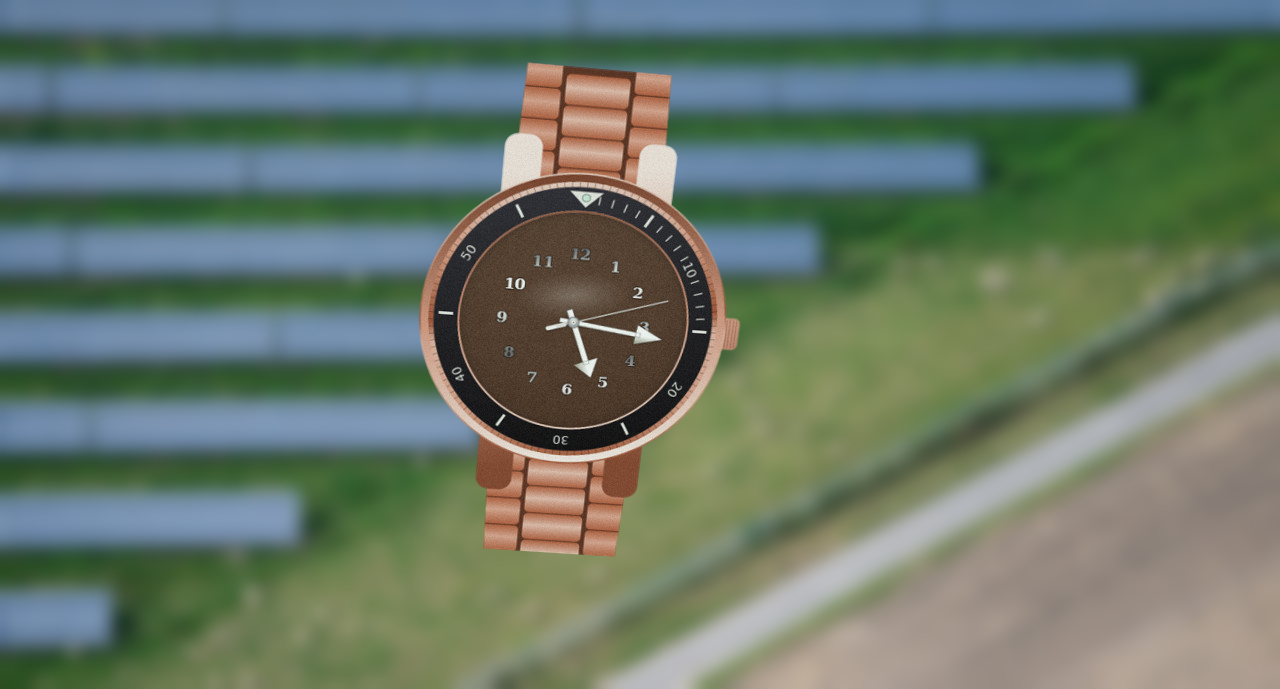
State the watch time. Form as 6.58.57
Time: 5.16.12
